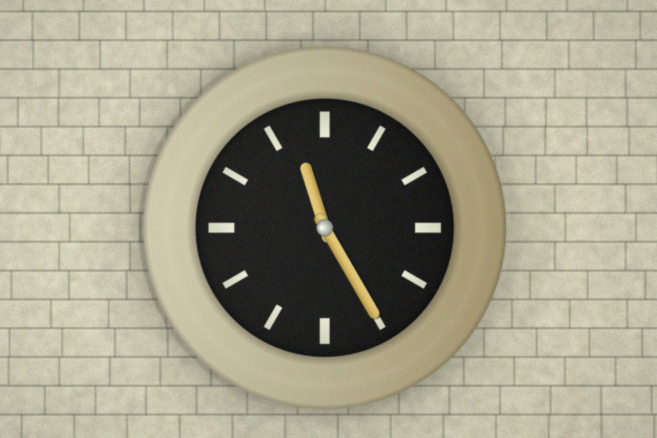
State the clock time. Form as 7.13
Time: 11.25
